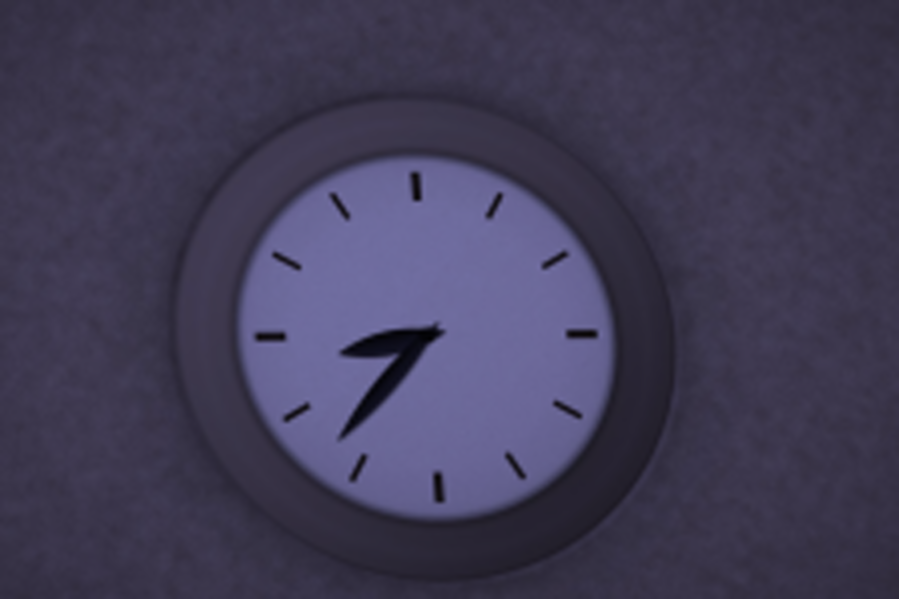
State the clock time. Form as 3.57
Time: 8.37
